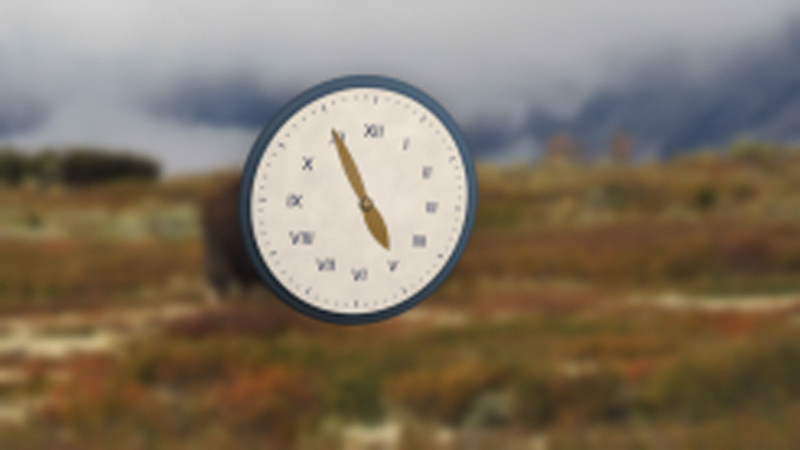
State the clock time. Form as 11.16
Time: 4.55
